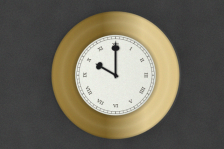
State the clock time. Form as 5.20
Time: 10.00
